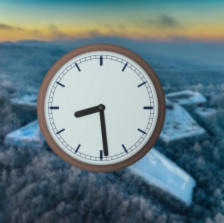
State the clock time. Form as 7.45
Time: 8.29
